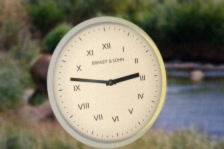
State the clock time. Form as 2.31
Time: 2.47
